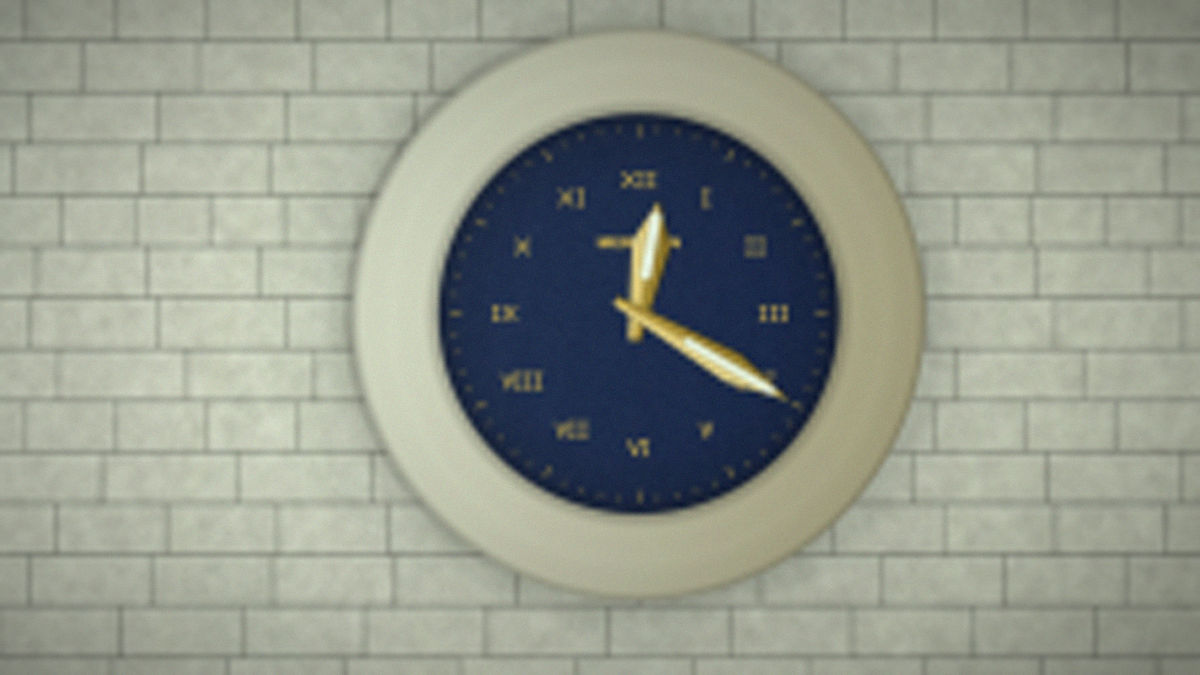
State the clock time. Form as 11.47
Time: 12.20
